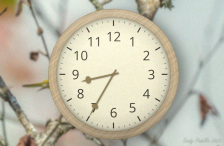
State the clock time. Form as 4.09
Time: 8.35
